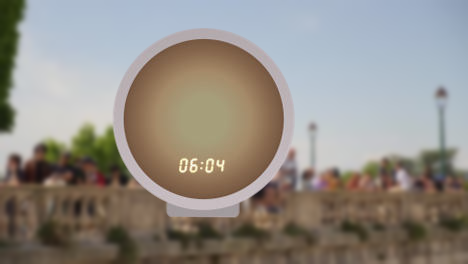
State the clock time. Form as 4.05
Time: 6.04
